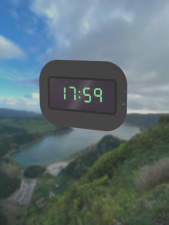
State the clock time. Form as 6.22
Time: 17.59
